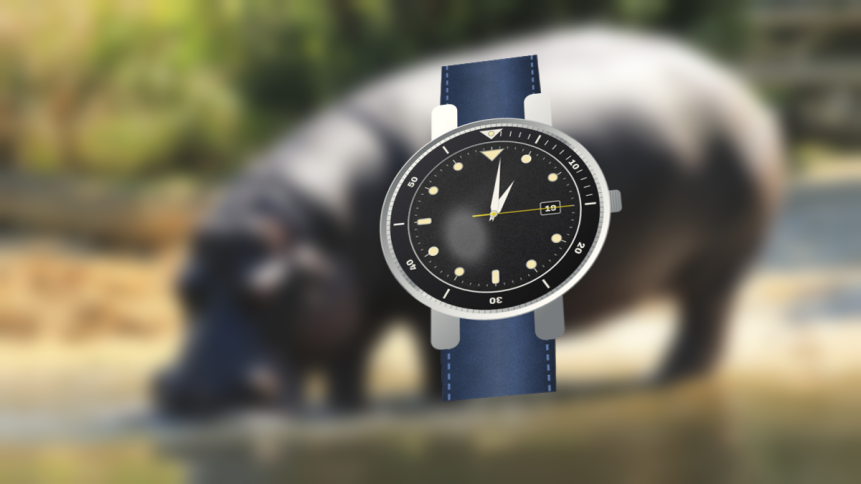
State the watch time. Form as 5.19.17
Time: 1.01.15
